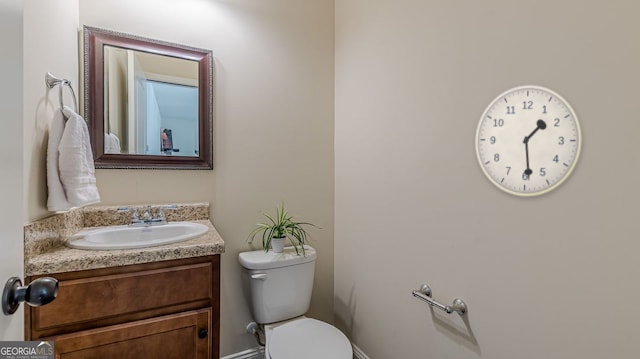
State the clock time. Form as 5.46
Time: 1.29
